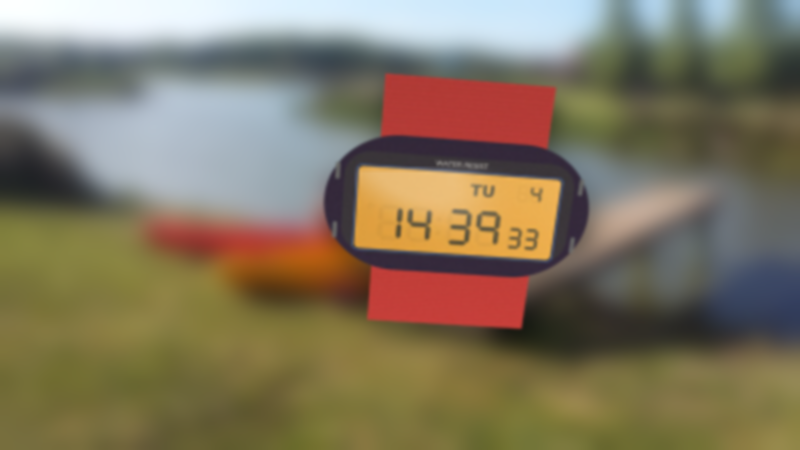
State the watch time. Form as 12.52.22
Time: 14.39.33
